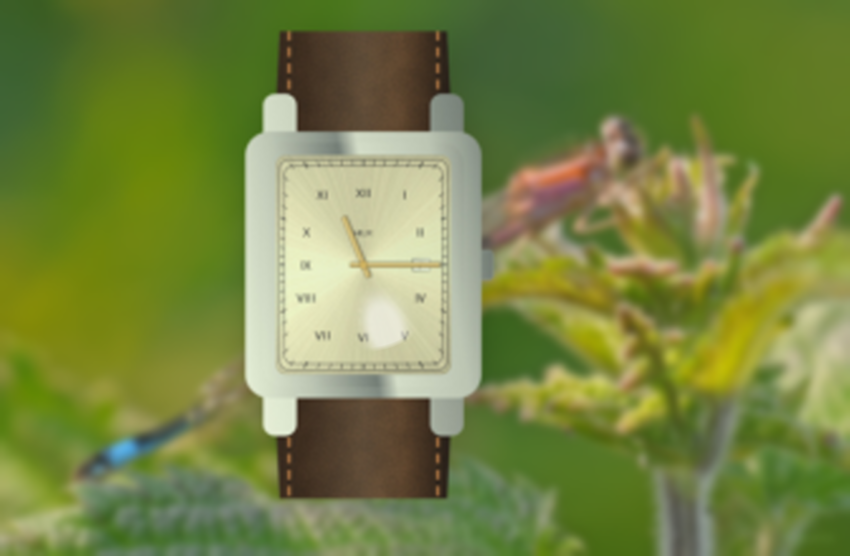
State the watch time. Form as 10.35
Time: 11.15
